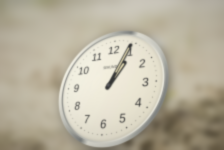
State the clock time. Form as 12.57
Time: 1.04
